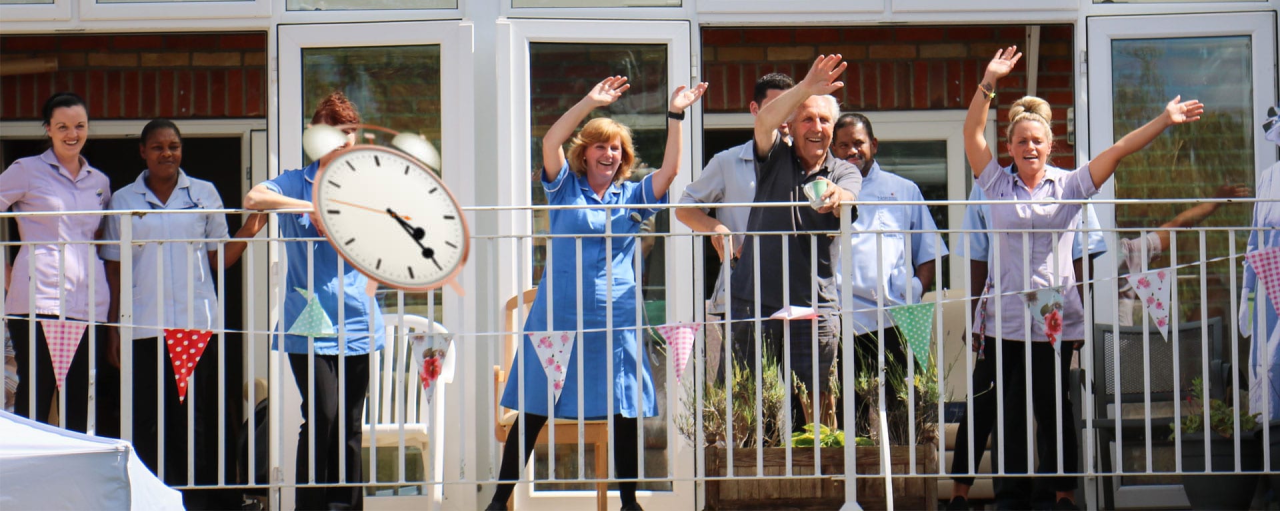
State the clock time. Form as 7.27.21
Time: 4.24.47
